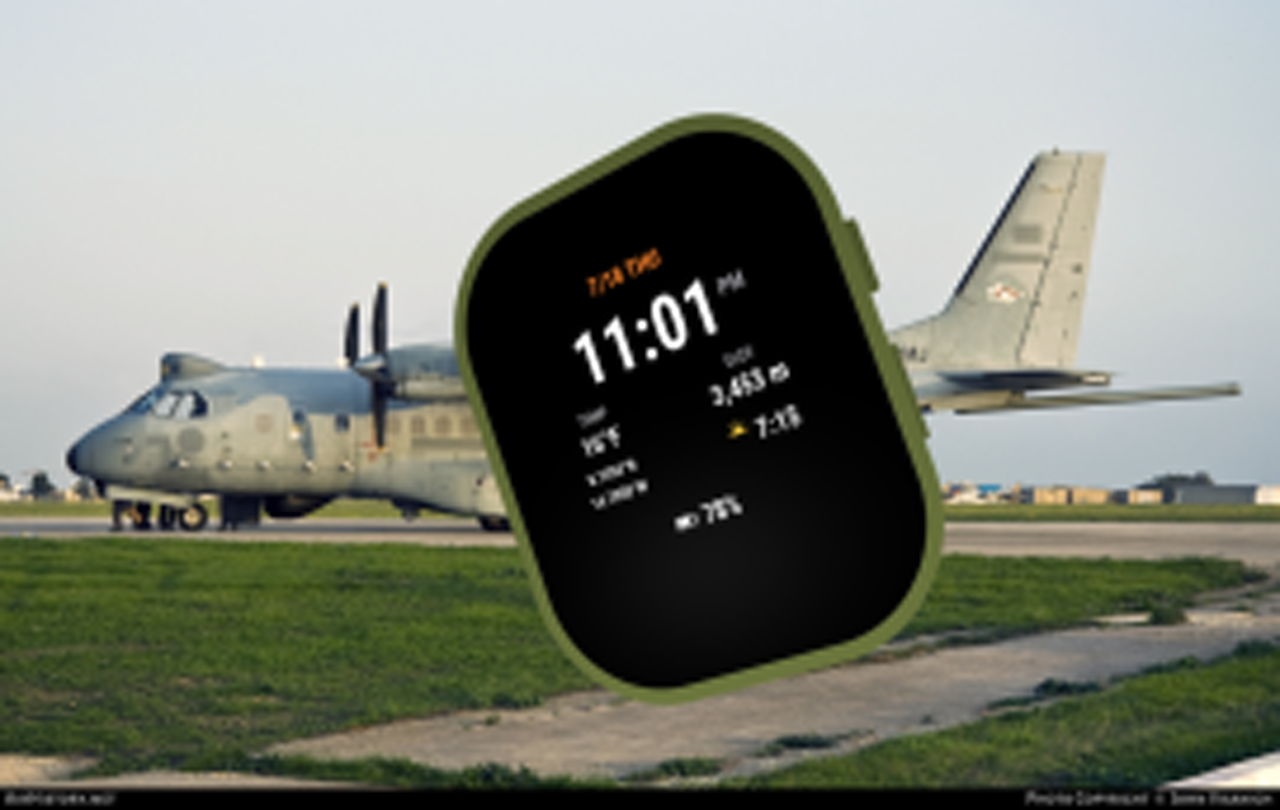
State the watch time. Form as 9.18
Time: 11.01
